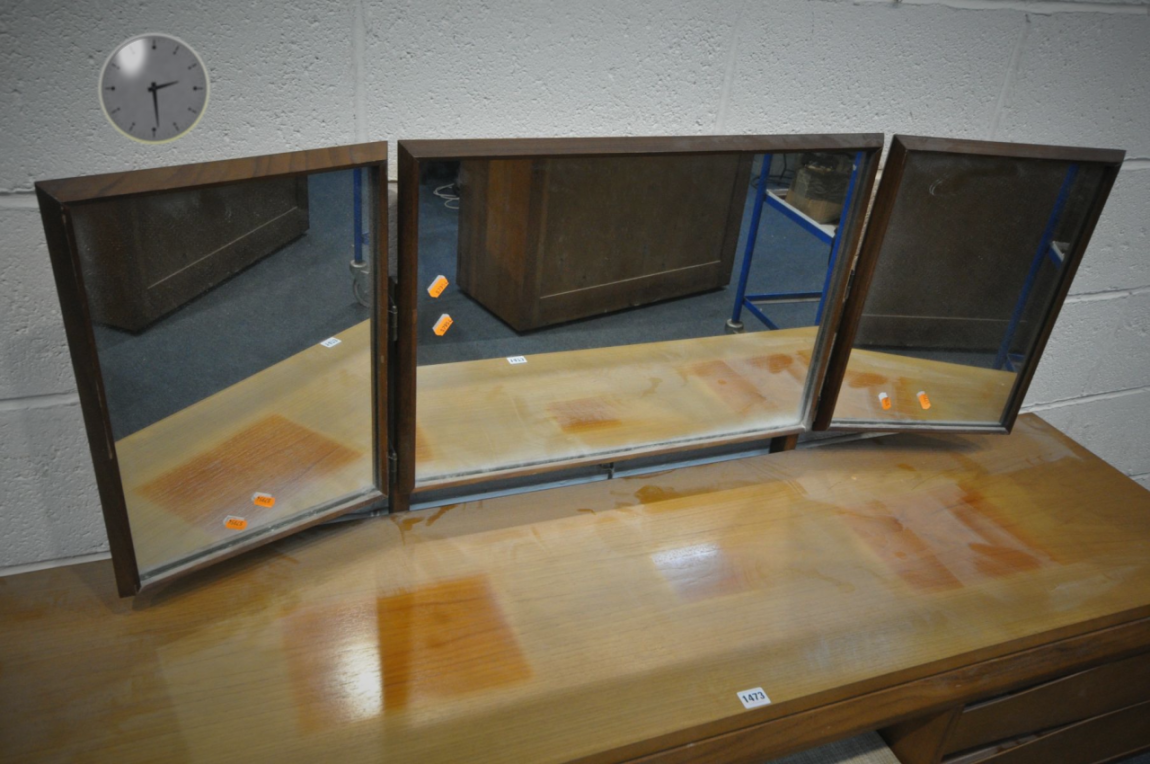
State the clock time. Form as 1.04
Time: 2.29
